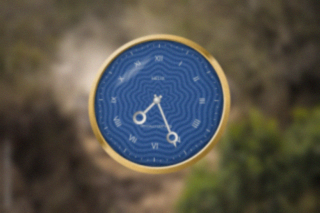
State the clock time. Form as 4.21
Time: 7.26
